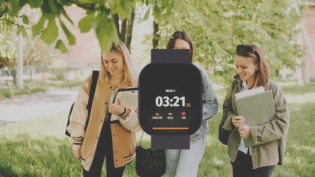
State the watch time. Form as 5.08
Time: 3.21
